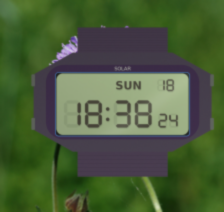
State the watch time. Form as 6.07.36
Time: 18.38.24
